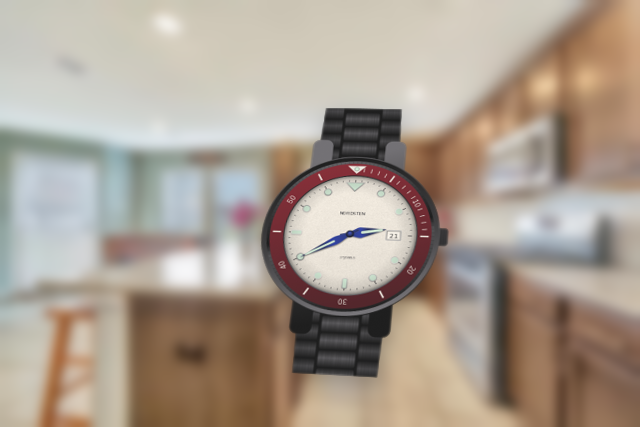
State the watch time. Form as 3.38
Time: 2.40
